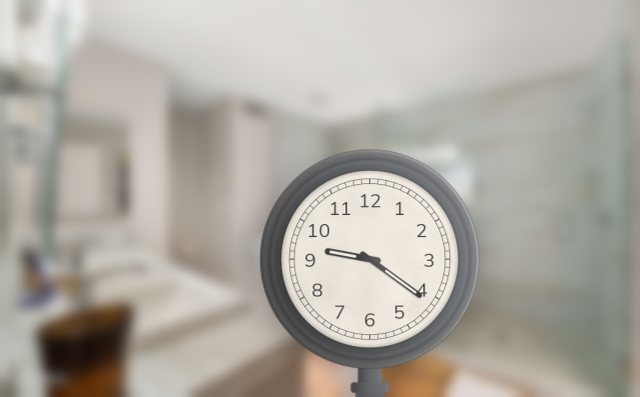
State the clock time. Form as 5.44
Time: 9.21
